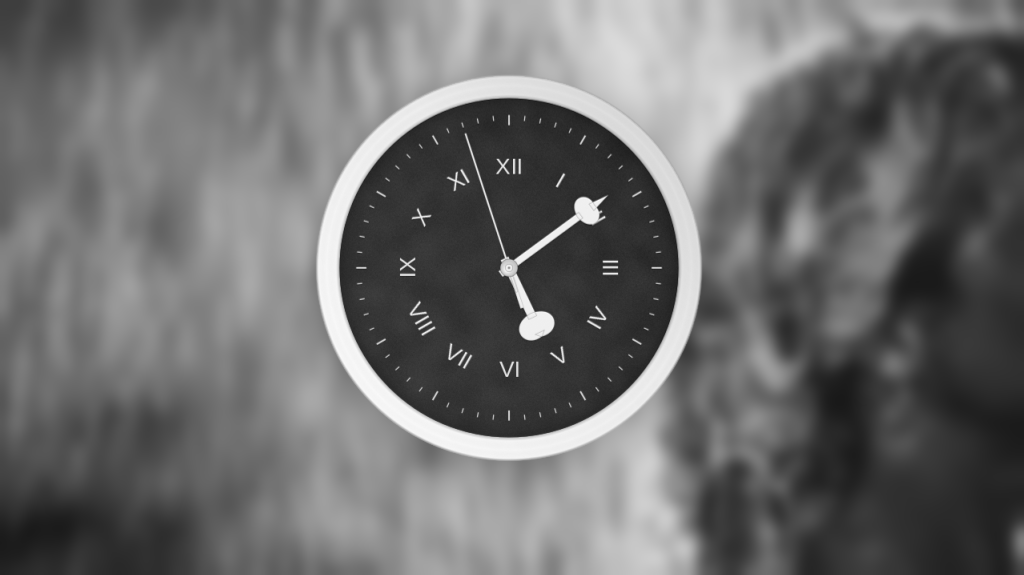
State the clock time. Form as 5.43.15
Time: 5.08.57
